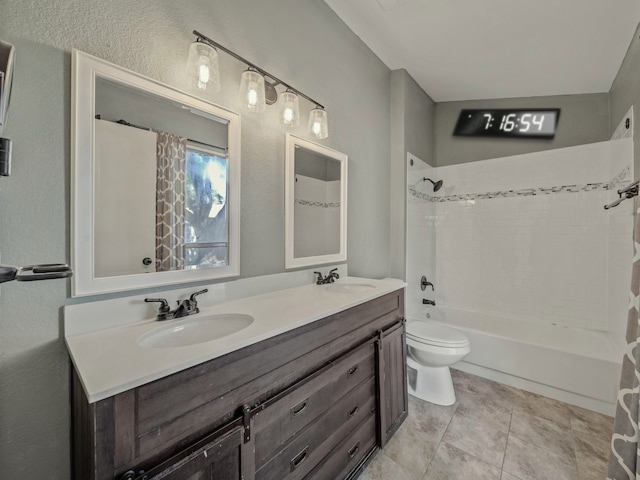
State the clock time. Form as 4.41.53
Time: 7.16.54
